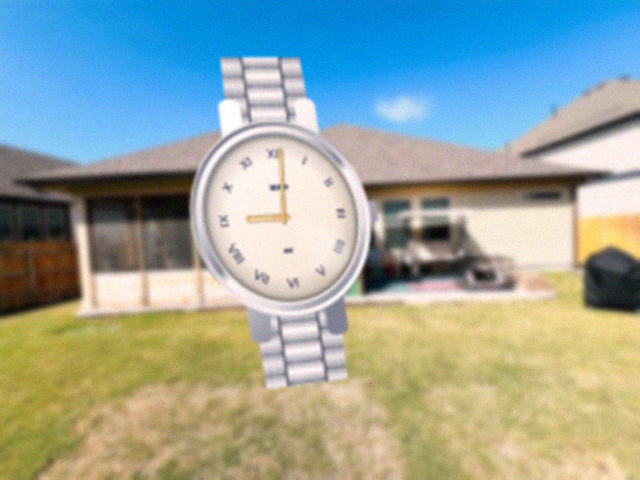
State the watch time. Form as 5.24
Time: 9.01
